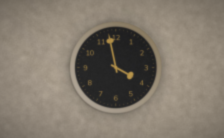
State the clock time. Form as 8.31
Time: 3.58
